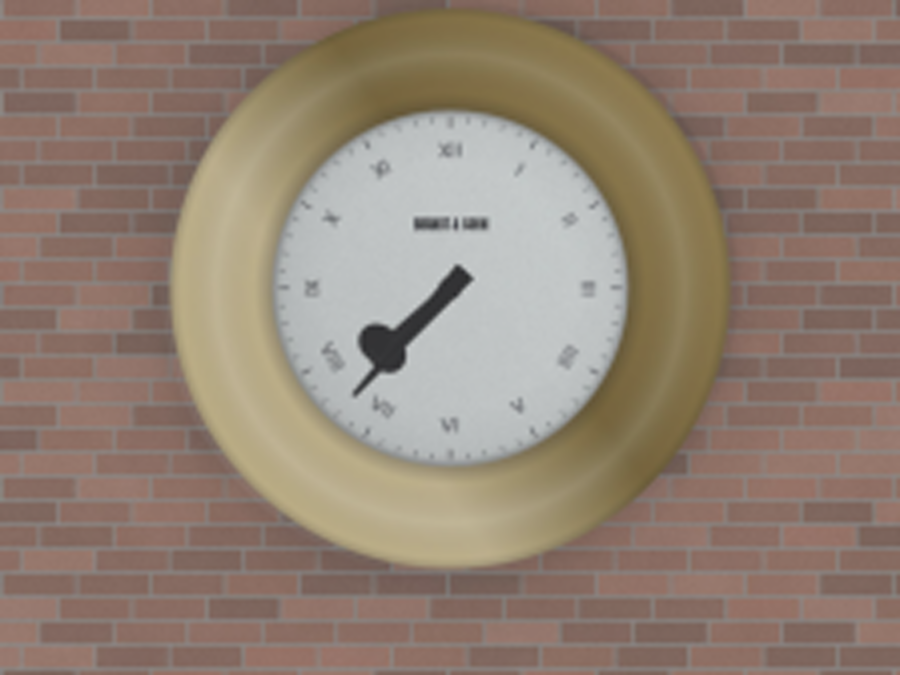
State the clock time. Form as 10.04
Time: 7.37
